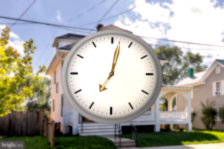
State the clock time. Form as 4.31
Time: 7.02
